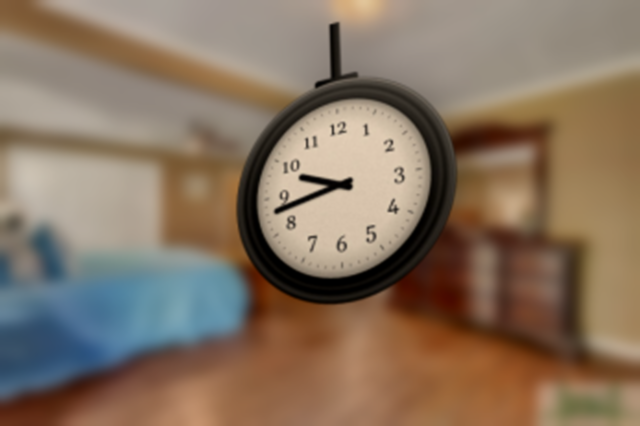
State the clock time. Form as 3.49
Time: 9.43
